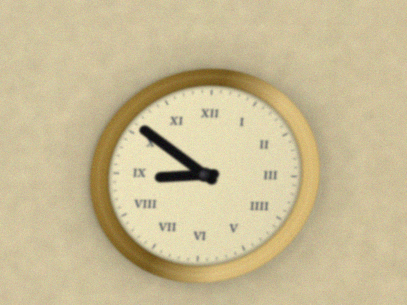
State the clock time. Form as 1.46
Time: 8.51
